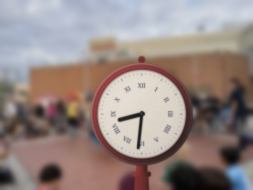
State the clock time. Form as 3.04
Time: 8.31
